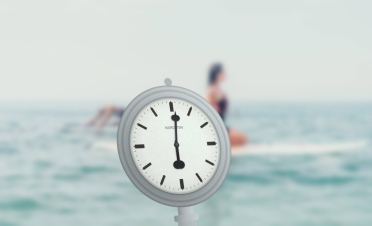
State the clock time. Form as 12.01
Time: 6.01
